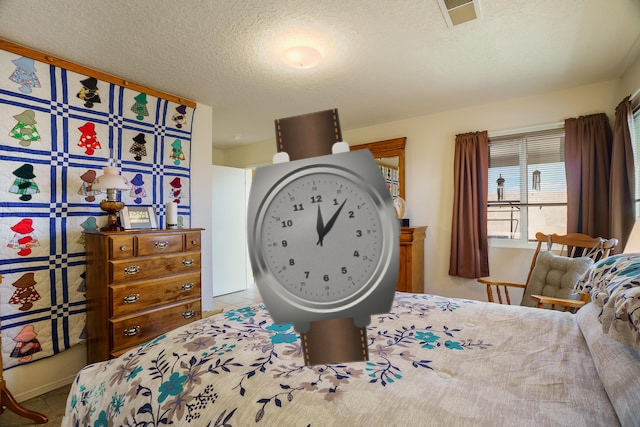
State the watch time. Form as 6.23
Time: 12.07
